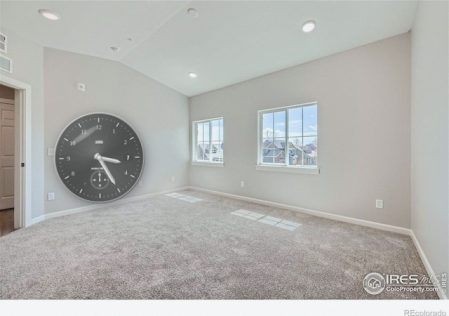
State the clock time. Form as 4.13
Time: 3.25
